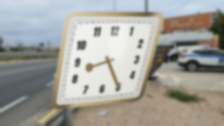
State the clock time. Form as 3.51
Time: 8.25
